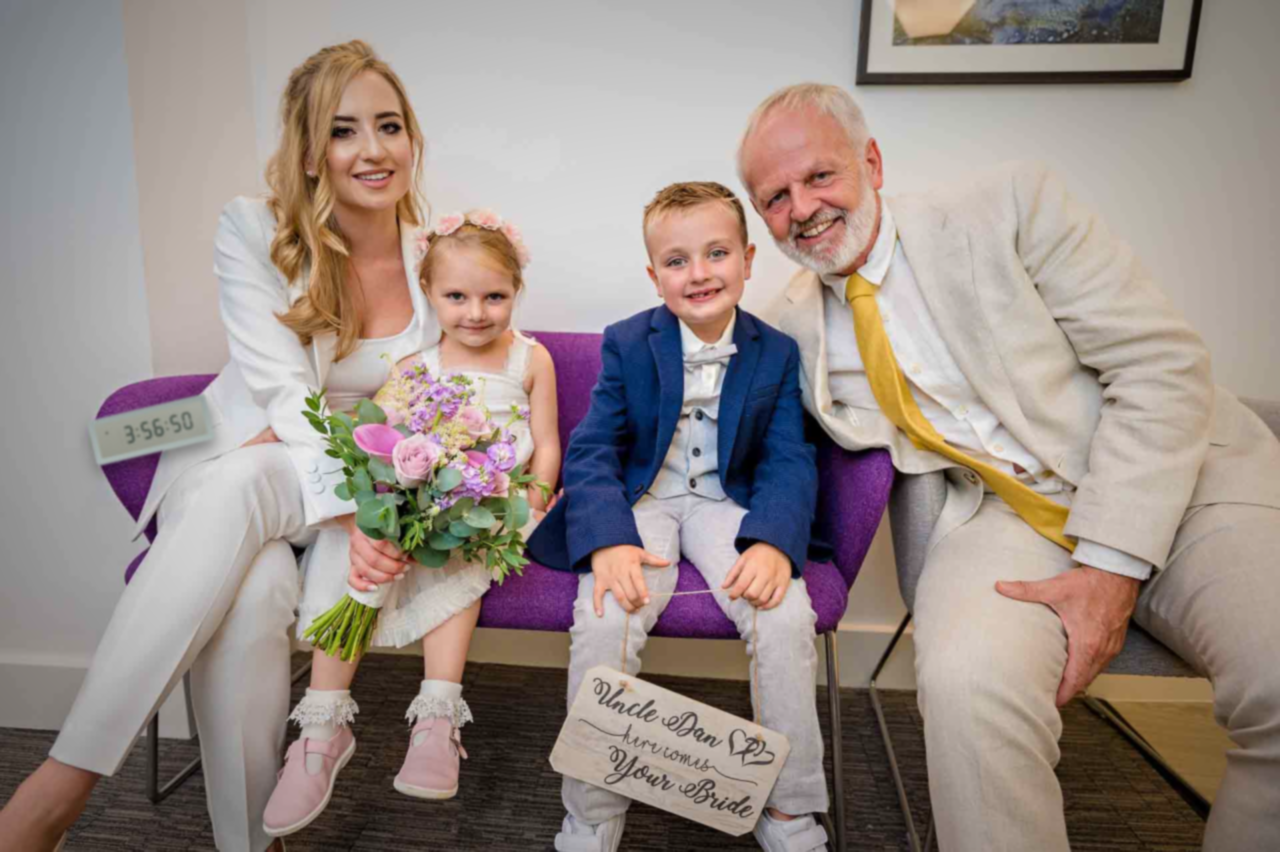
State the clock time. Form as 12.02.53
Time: 3.56.50
